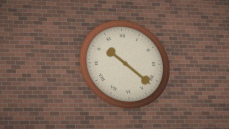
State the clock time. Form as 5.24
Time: 10.22
